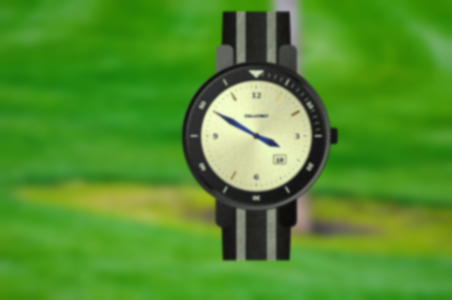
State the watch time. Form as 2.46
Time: 3.50
